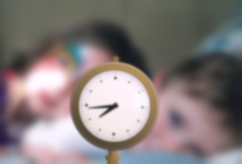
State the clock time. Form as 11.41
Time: 7.44
